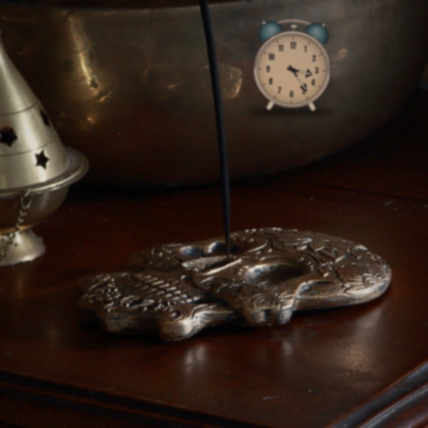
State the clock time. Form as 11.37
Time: 3.24
